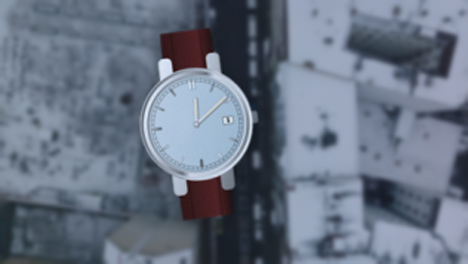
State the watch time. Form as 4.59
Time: 12.09
